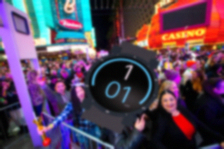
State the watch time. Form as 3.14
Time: 1.01
